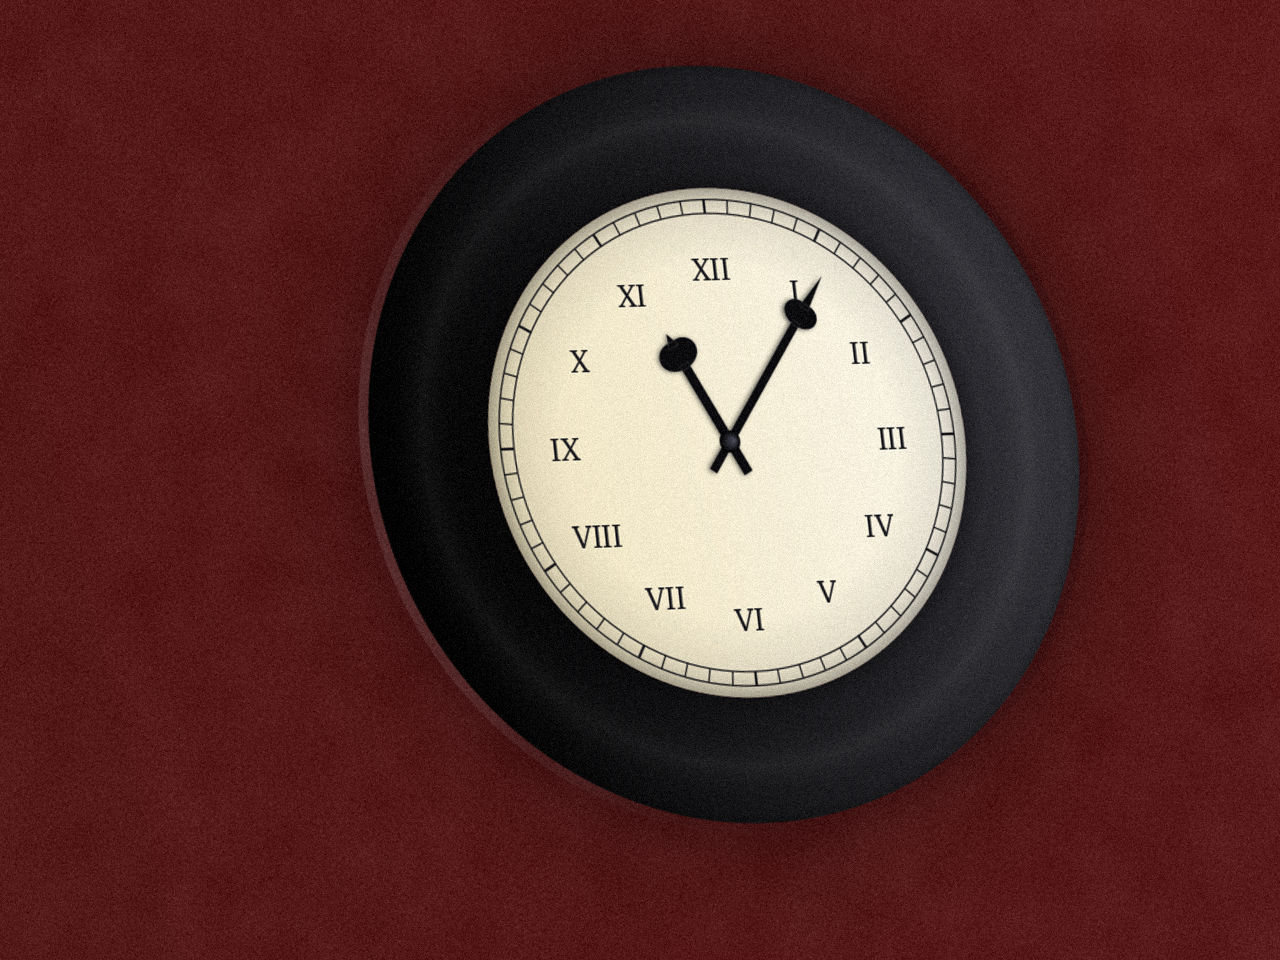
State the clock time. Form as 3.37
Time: 11.06
